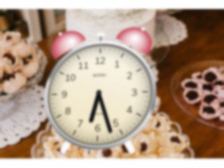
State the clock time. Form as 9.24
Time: 6.27
